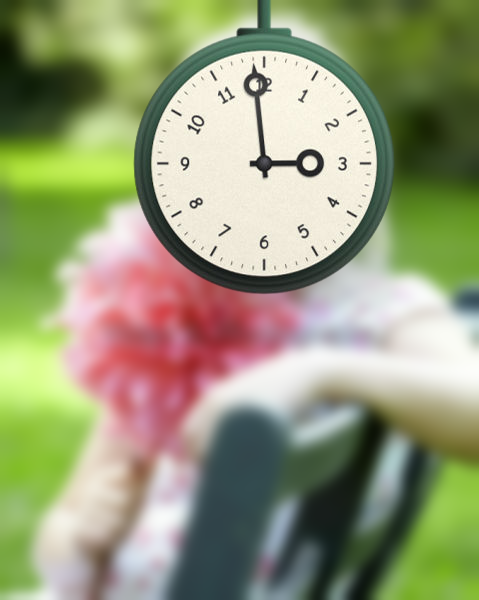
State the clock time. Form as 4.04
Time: 2.59
